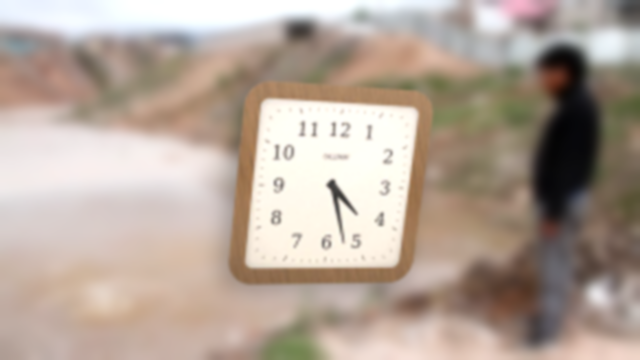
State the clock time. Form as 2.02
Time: 4.27
